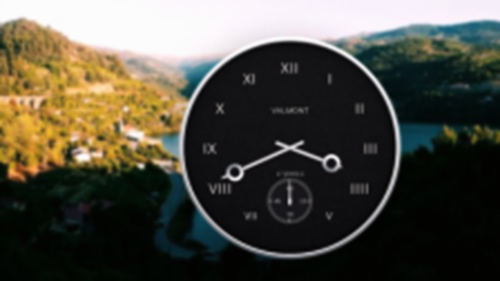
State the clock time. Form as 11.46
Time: 3.41
